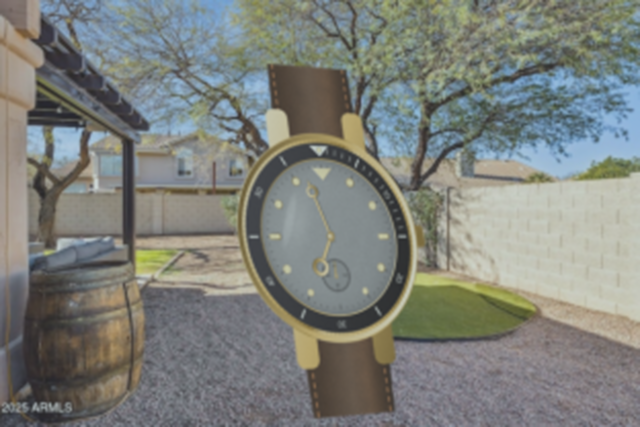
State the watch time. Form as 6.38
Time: 6.57
